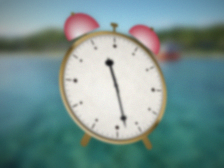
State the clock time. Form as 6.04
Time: 11.28
